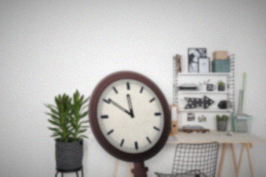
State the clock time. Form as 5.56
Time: 11.51
